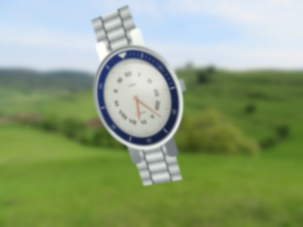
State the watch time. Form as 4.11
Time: 6.23
